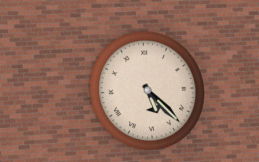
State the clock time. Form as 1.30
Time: 5.23
